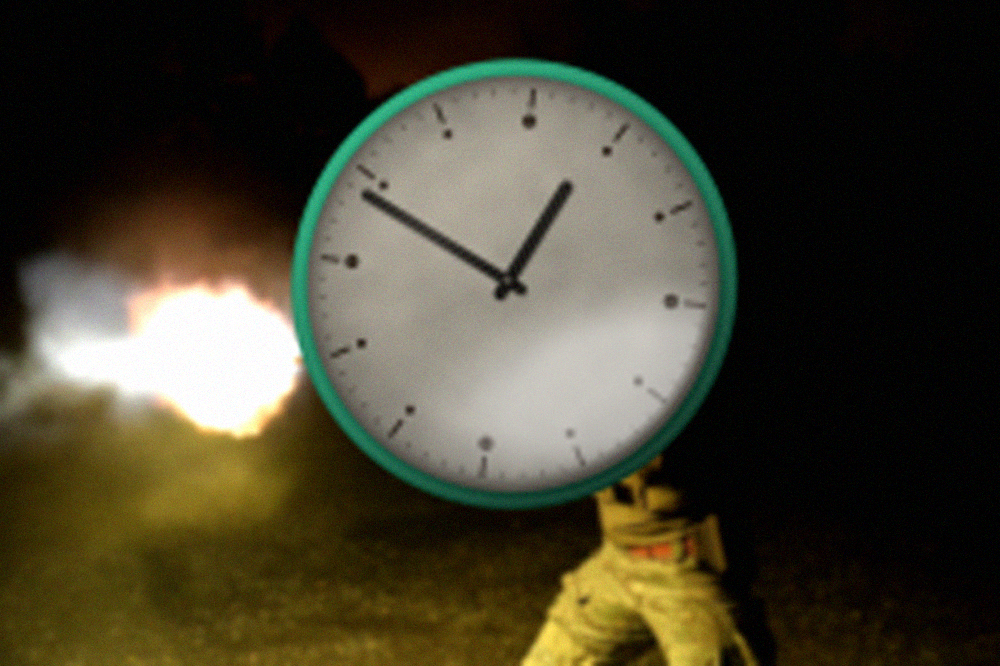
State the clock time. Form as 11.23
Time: 12.49
